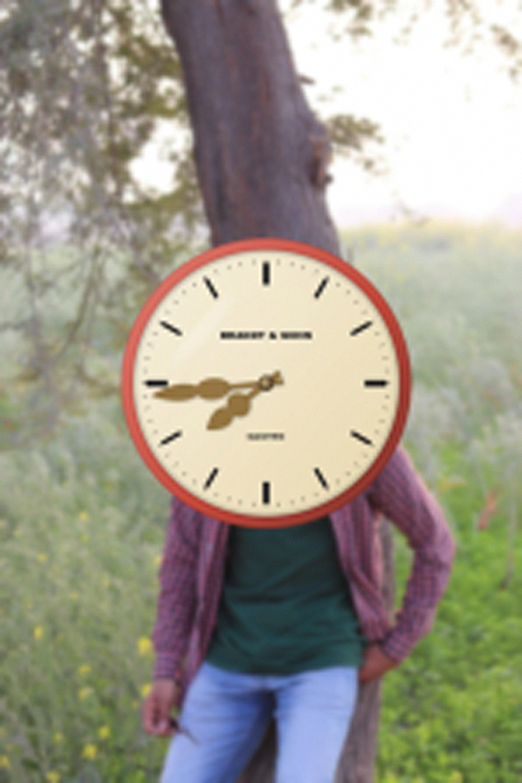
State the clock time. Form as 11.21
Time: 7.44
